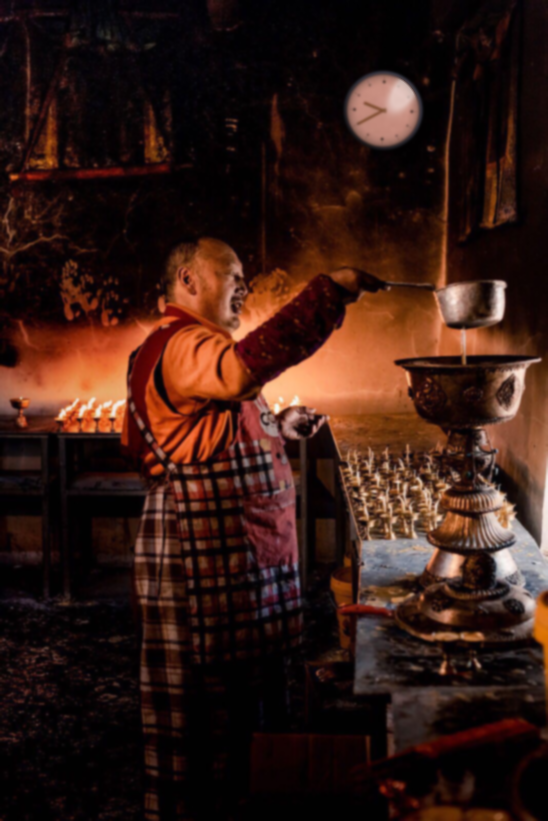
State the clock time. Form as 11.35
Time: 9.40
